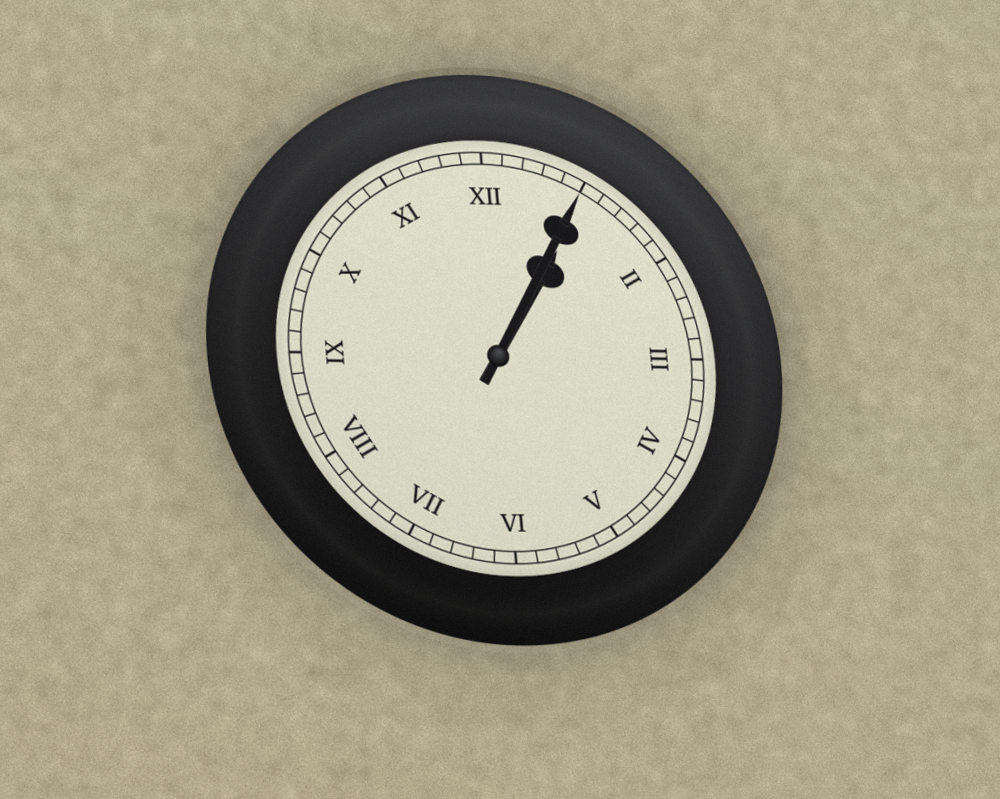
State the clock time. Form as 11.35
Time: 1.05
